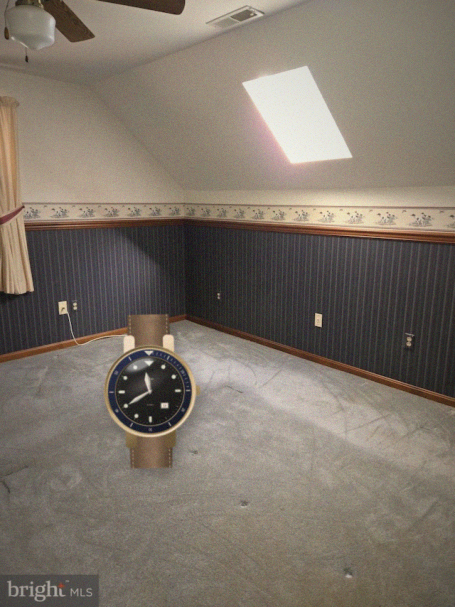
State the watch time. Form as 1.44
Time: 11.40
